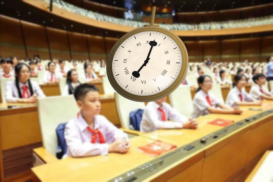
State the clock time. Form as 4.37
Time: 7.02
